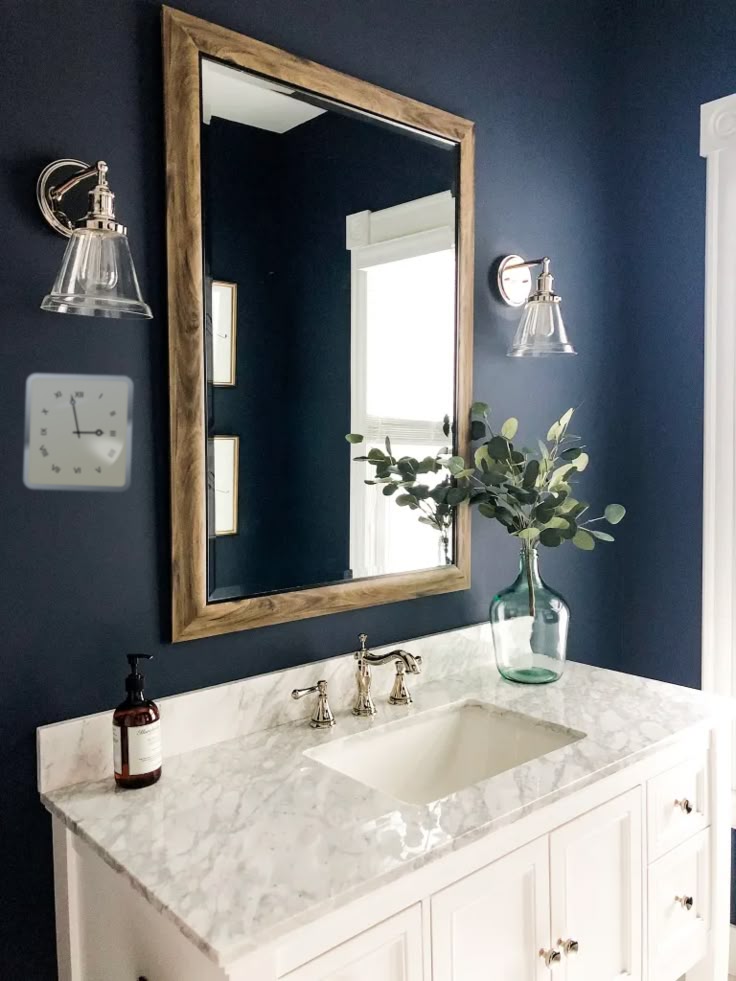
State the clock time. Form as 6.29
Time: 2.58
